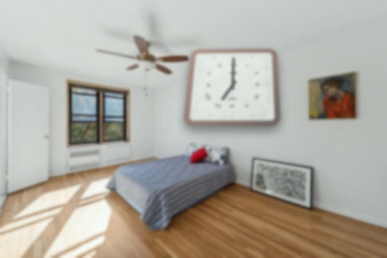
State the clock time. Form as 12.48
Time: 7.00
